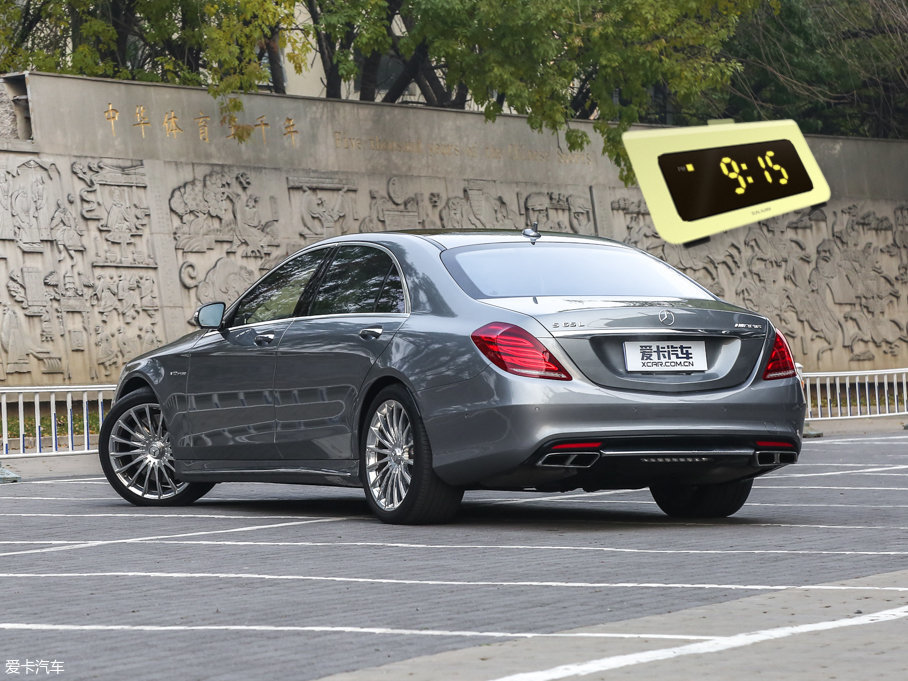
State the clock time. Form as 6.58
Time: 9.15
